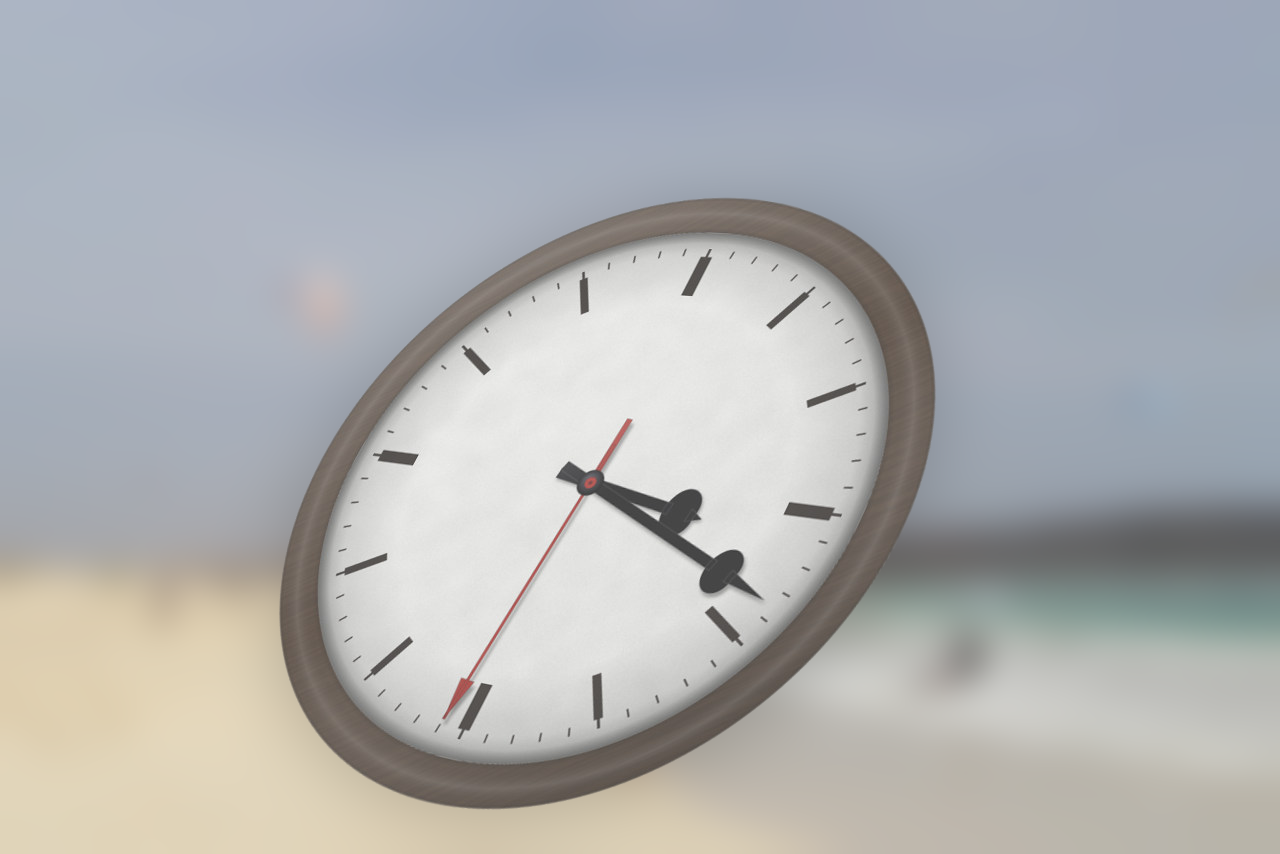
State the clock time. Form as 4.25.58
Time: 3.18.31
